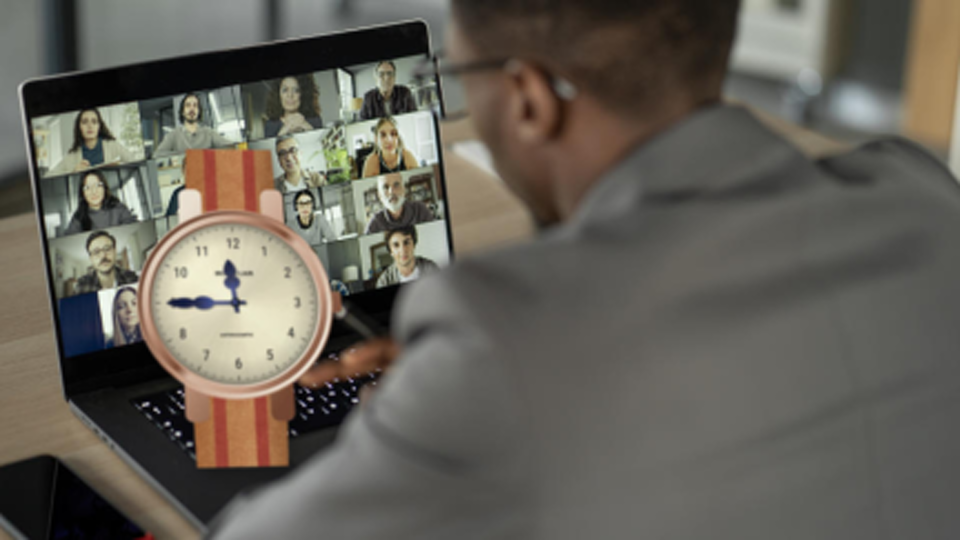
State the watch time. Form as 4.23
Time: 11.45
